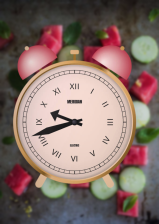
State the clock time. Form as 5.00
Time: 9.42
